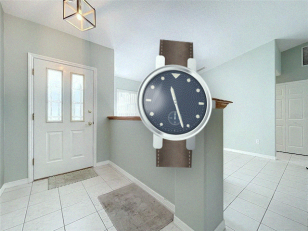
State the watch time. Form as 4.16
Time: 11.27
